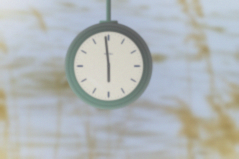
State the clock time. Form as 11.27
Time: 5.59
